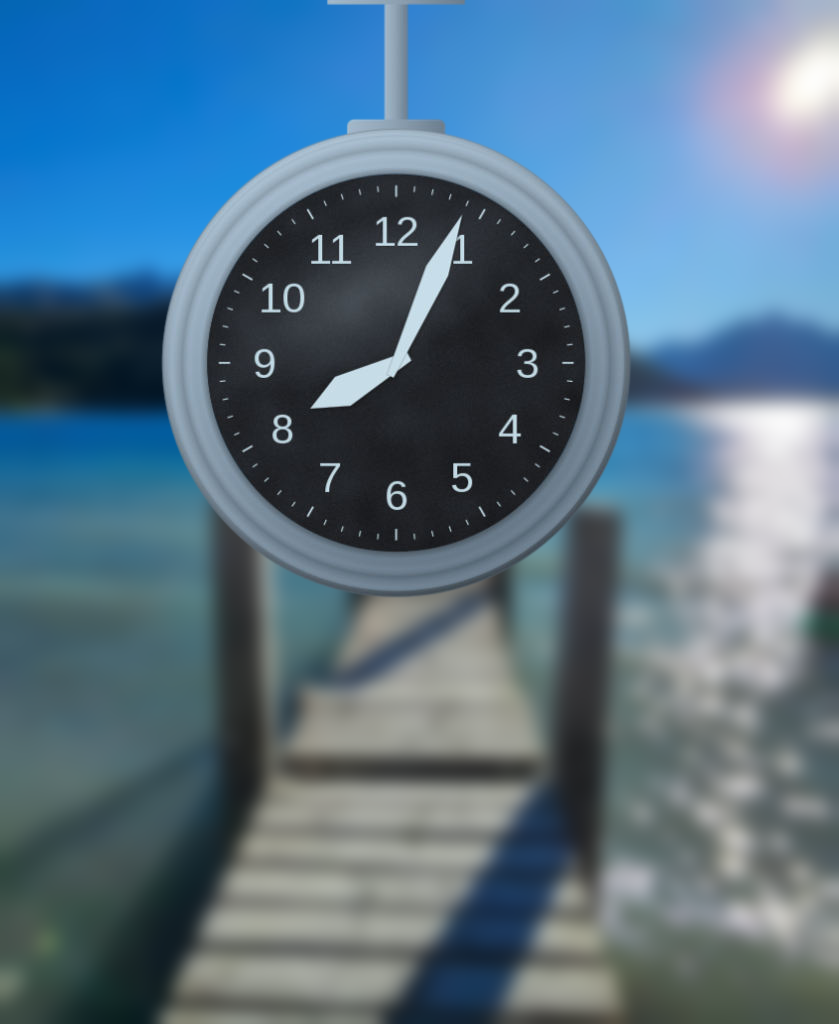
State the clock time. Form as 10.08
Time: 8.04
